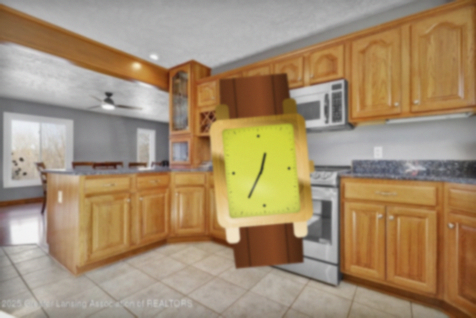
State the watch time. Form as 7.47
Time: 12.35
